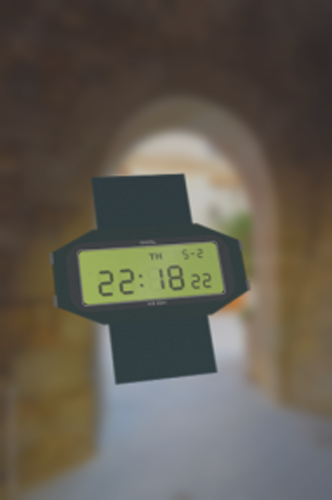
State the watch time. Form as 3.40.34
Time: 22.18.22
